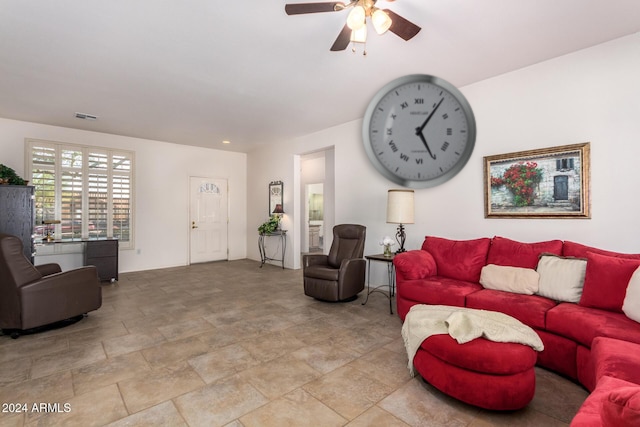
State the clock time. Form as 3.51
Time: 5.06
